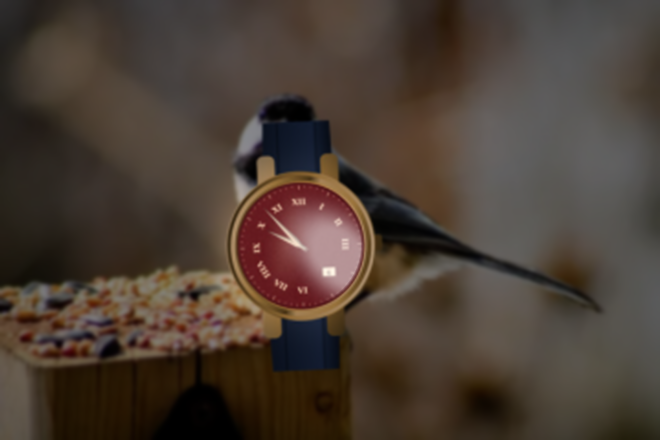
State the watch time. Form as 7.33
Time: 9.53
